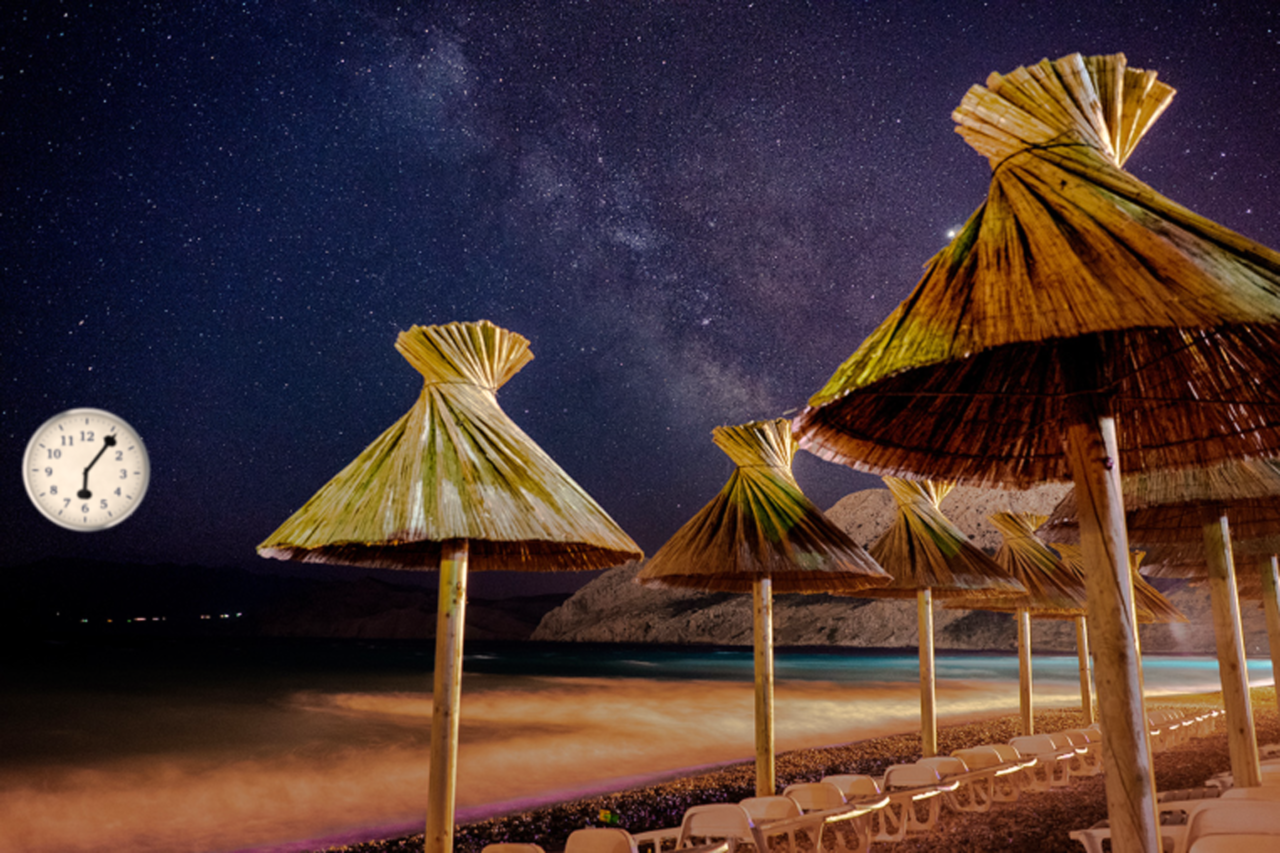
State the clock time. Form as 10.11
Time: 6.06
